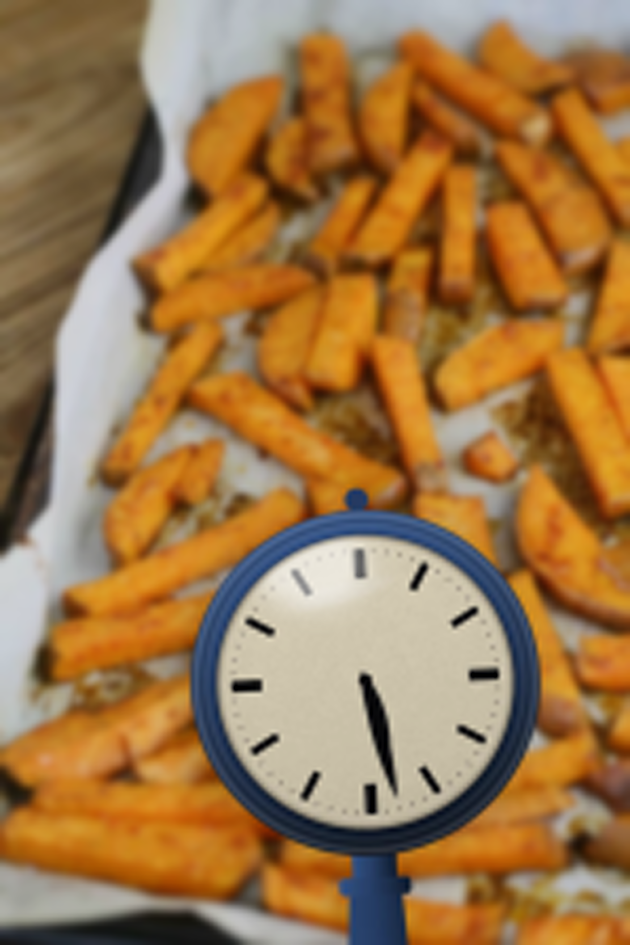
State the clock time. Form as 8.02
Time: 5.28
